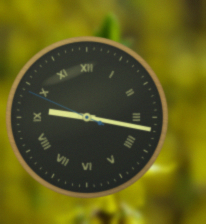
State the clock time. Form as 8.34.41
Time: 9.16.49
